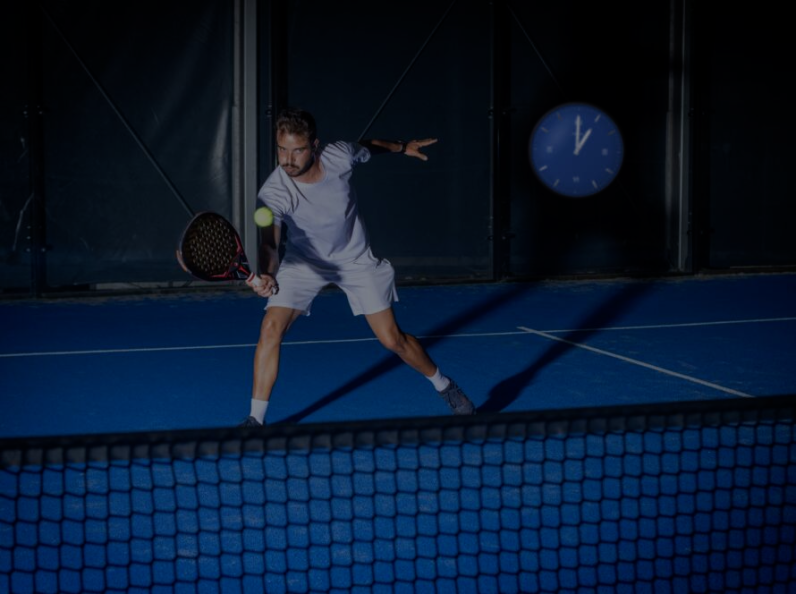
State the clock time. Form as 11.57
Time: 1.00
